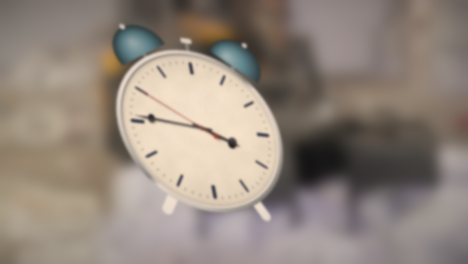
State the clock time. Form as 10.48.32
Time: 3.45.50
